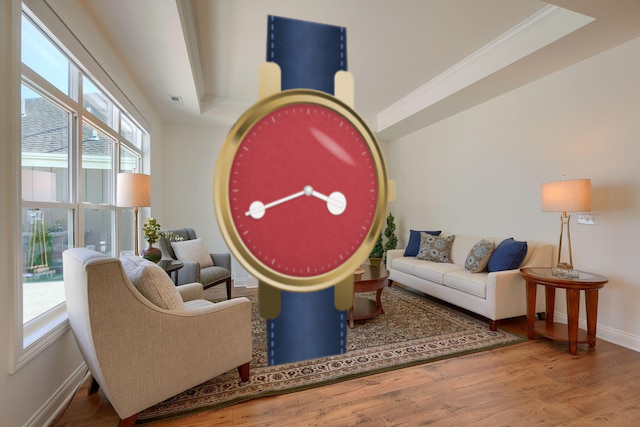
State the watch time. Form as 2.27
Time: 3.42
